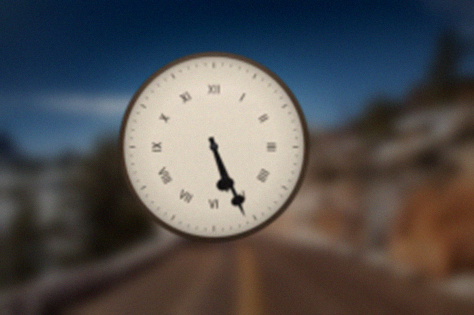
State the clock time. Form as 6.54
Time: 5.26
